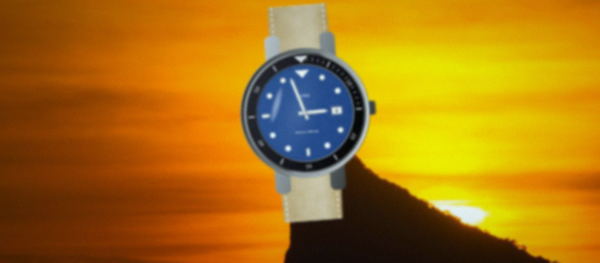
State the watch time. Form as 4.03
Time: 2.57
